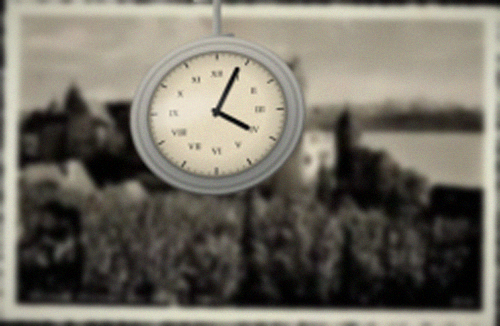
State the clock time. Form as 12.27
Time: 4.04
